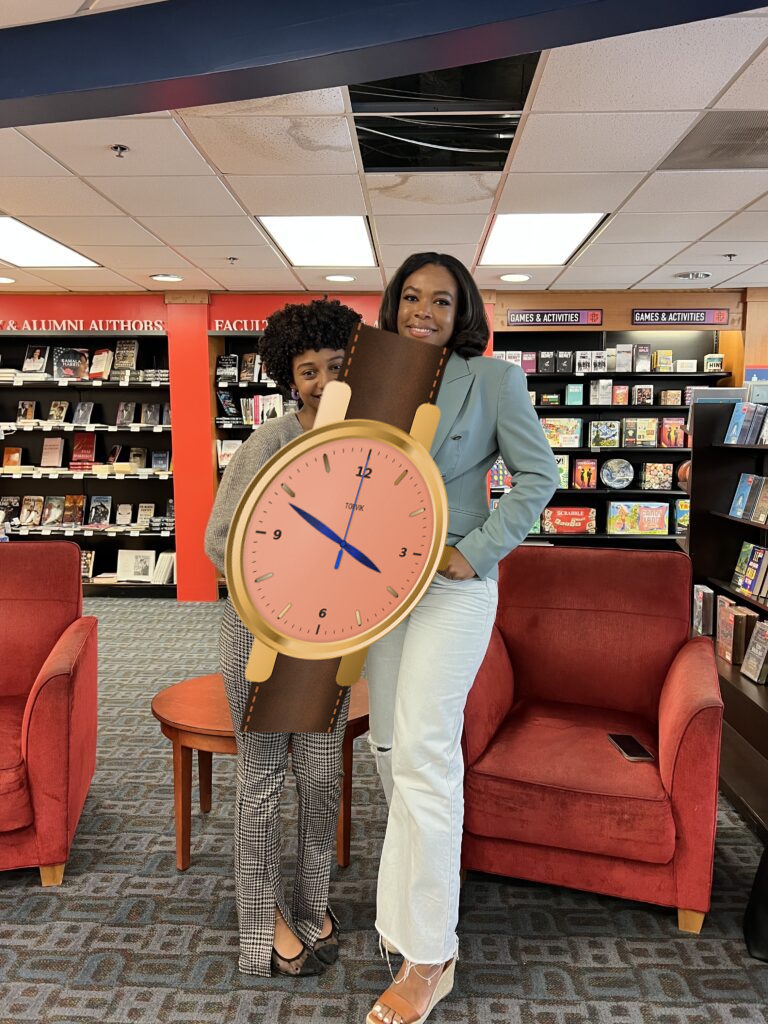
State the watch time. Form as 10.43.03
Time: 3.49.00
